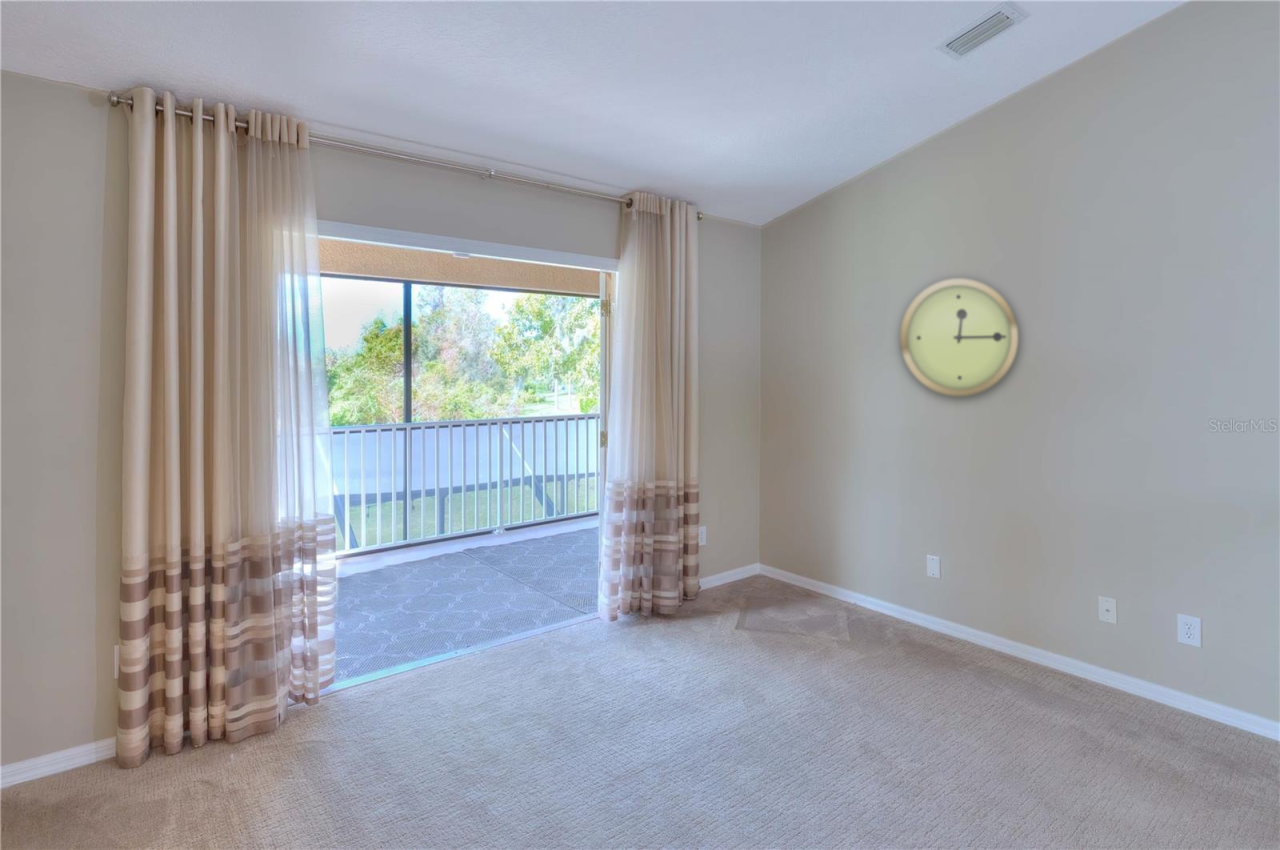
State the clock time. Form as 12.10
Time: 12.15
